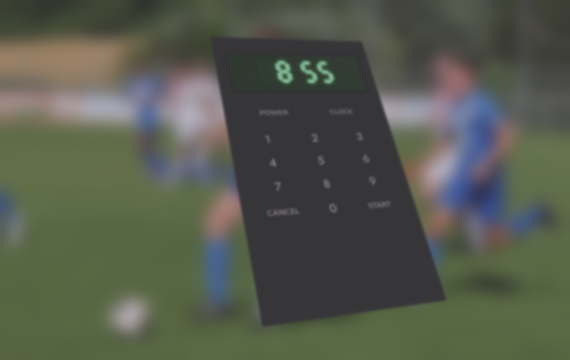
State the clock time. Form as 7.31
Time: 8.55
